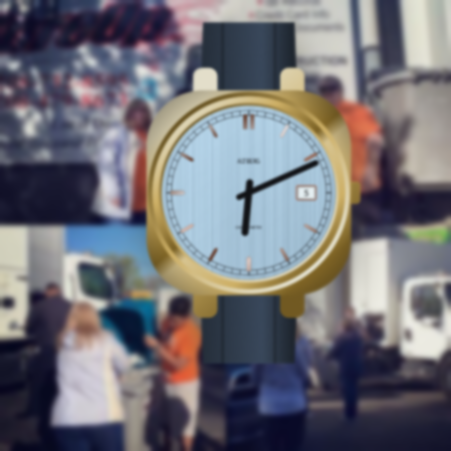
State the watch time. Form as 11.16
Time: 6.11
